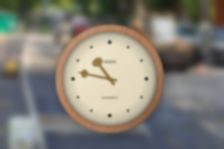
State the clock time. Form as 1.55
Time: 10.47
